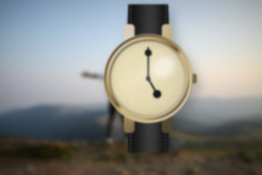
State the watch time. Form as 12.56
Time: 5.00
